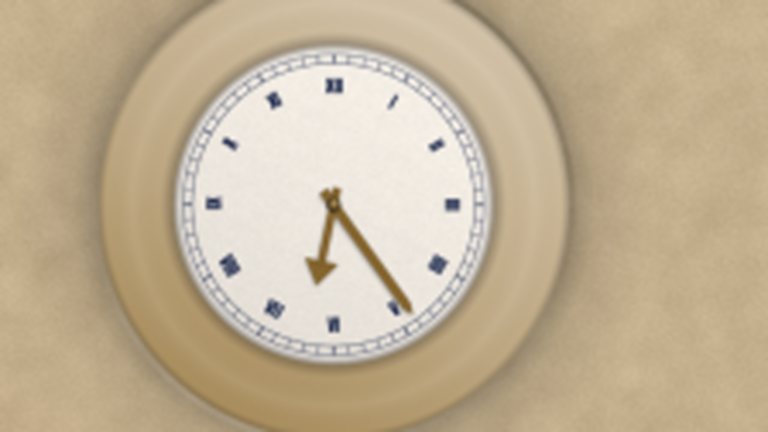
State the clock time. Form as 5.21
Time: 6.24
